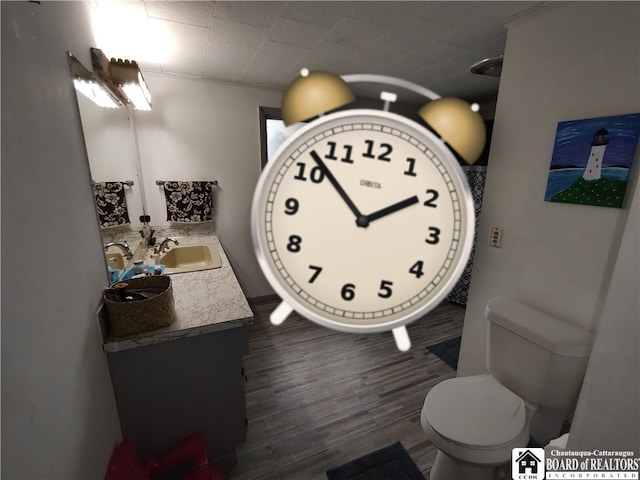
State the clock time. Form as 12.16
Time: 1.52
